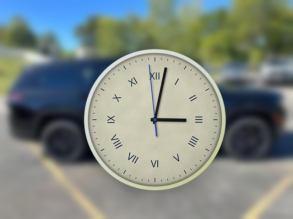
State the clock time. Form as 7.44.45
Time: 3.01.59
